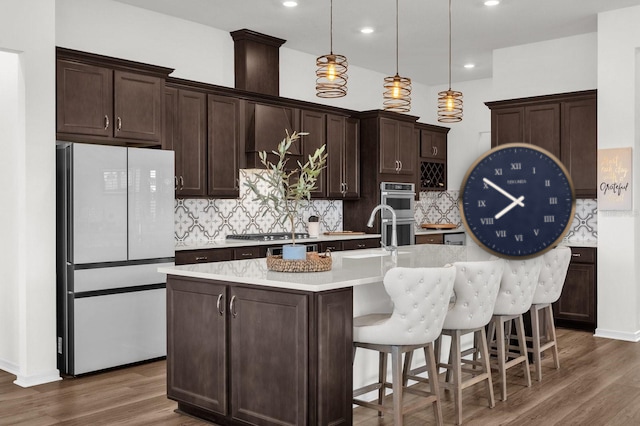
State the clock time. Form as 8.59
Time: 7.51
